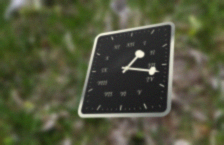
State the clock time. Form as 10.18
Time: 1.17
